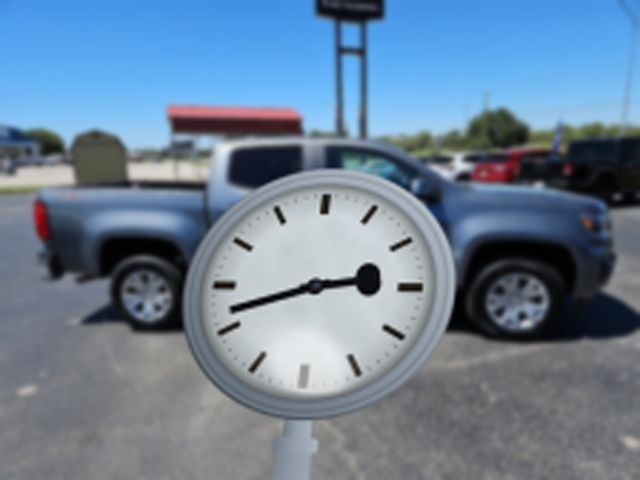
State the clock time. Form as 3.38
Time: 2.42
